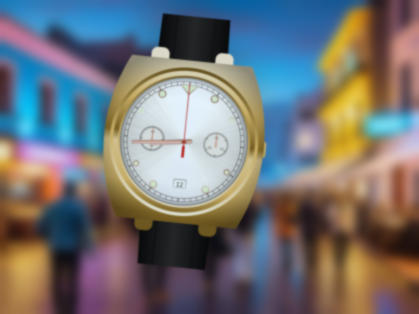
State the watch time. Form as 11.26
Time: 8.44
